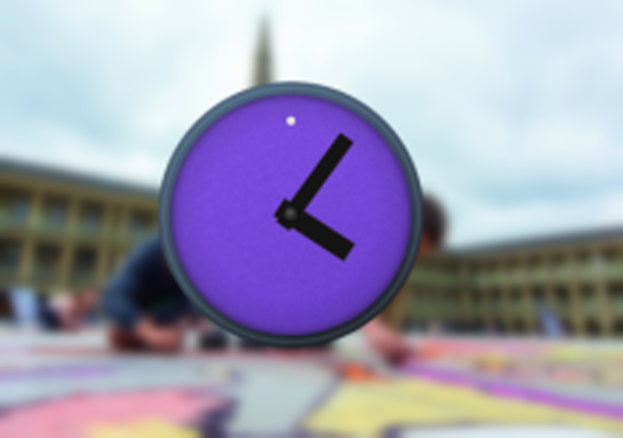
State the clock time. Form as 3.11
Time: 4.06
